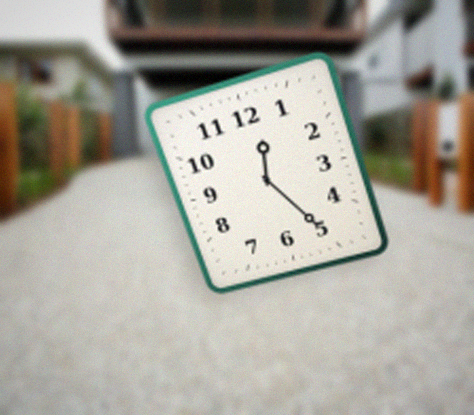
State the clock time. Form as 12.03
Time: 12.25
